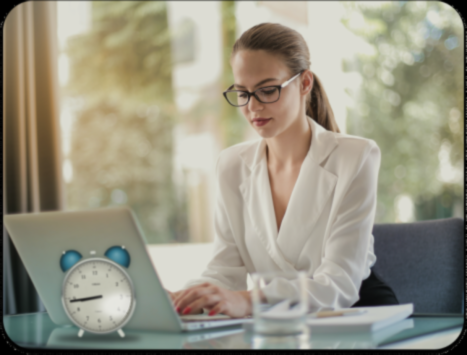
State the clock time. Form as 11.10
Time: 8.44
